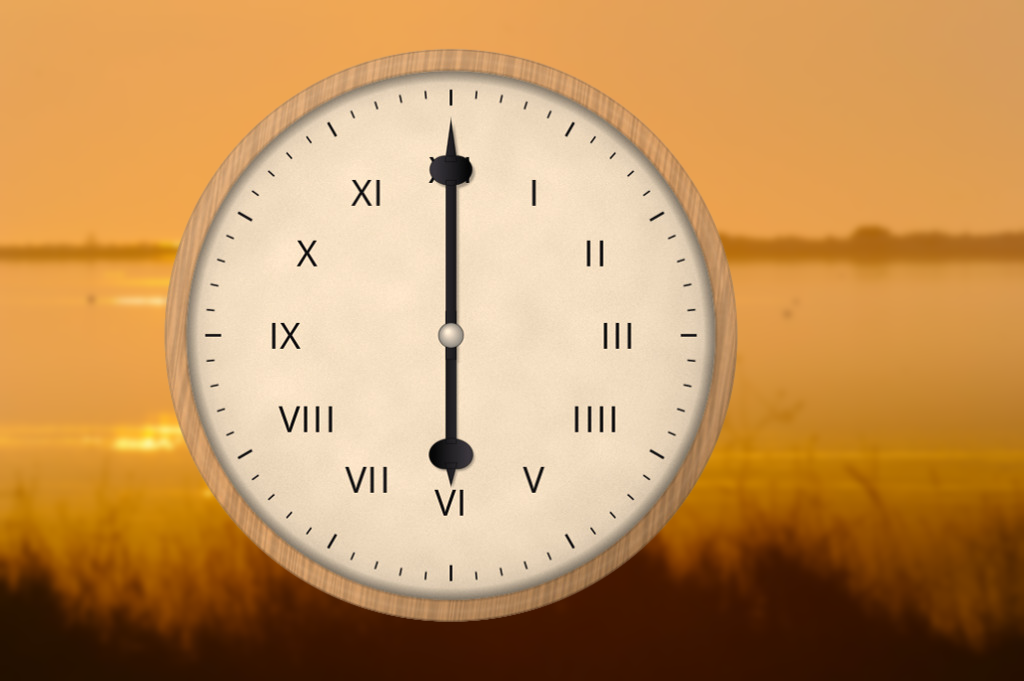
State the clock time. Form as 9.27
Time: 6.00
